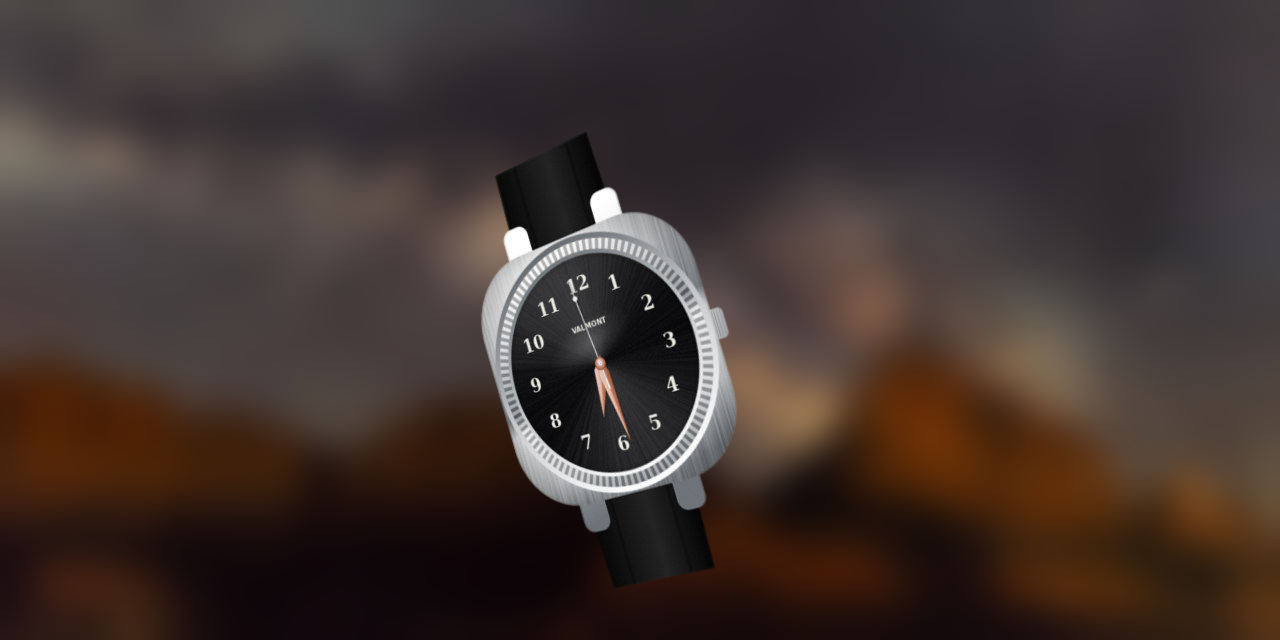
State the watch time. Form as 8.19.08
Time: 6.28.59
